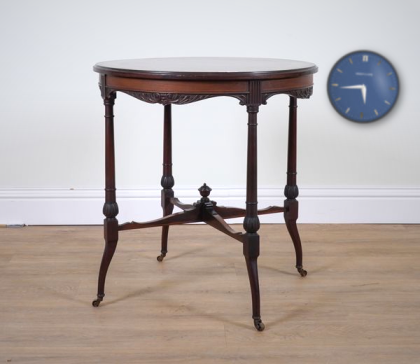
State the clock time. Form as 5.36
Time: 5.44
